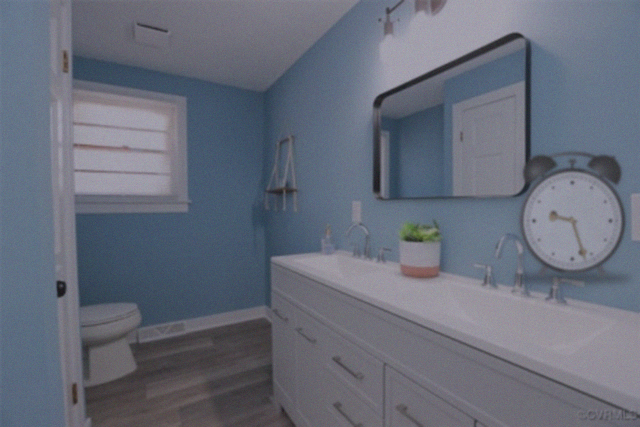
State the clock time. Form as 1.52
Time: 9.27
